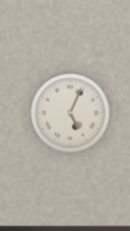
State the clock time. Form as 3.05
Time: 5.04
